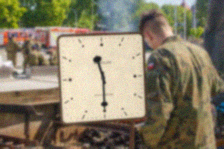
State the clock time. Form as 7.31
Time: 11.30
